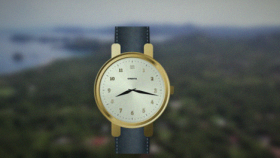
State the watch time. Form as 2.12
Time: 8.17
